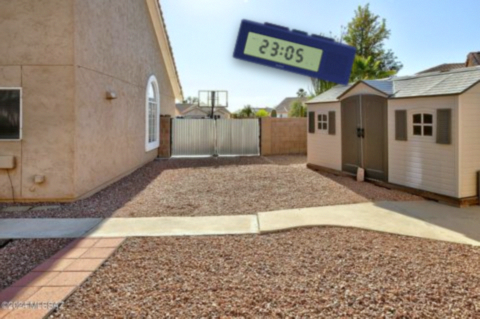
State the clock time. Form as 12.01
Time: 23.05
